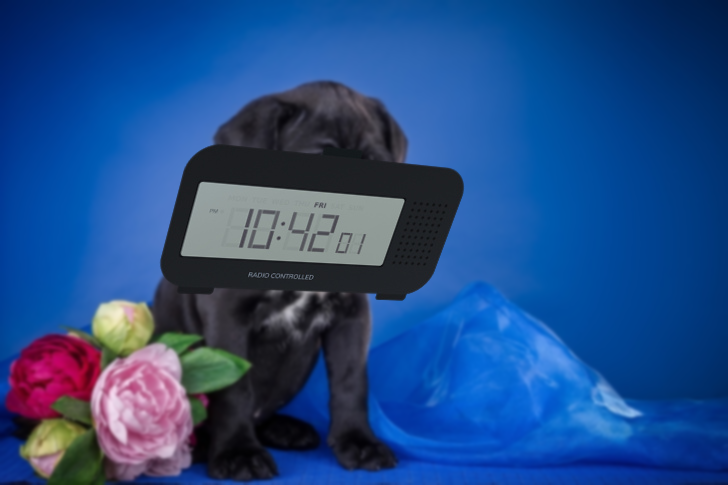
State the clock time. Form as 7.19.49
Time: 10.42.01
